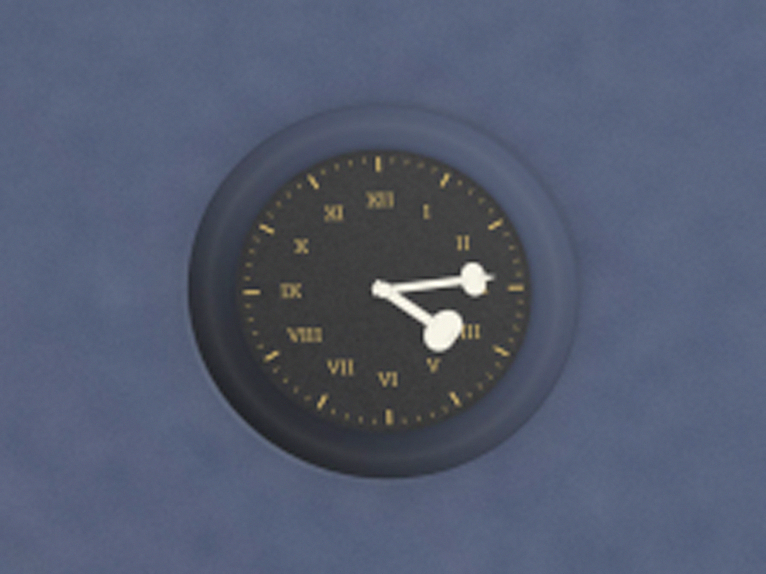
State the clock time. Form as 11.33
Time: 4.14
